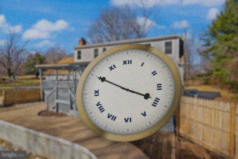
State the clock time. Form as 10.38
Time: 3.50
